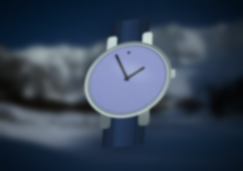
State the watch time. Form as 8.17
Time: 1.56
